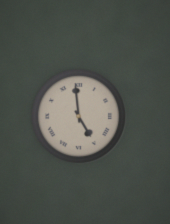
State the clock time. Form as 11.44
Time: 4.59
